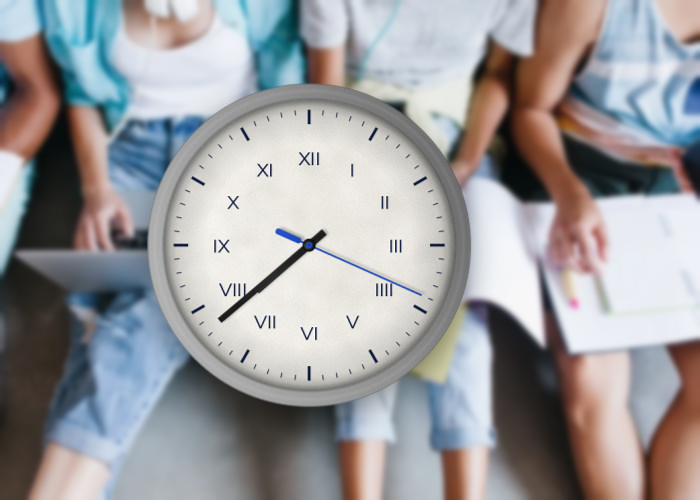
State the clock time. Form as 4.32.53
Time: 7.38.19
